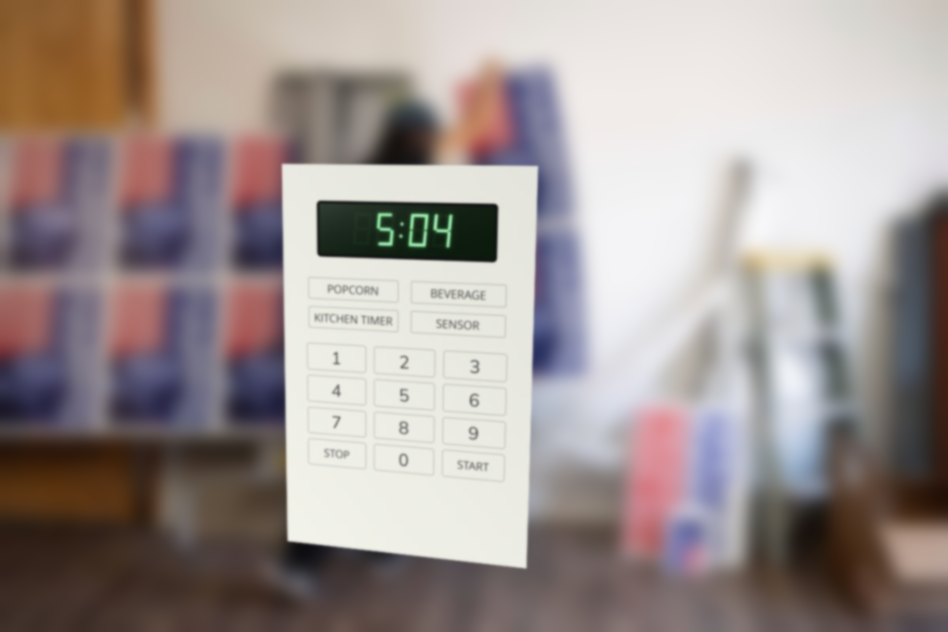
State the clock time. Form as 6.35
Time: 5.04
